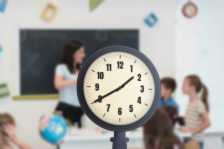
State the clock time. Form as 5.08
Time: 1.40
